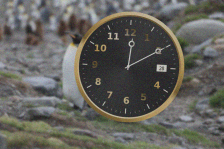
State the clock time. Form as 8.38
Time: 12.10
